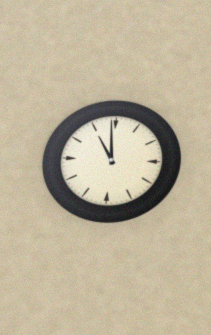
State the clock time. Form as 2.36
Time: 10.59
